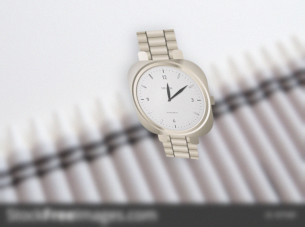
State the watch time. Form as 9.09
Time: 12.09
